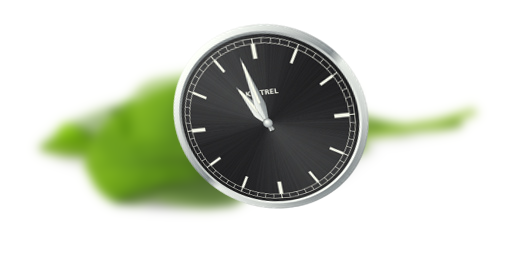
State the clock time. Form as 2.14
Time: 10.58
